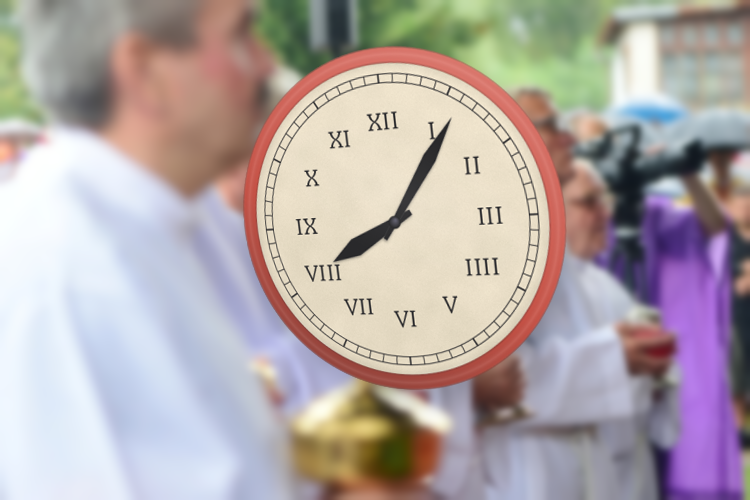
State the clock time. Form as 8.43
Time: 8.06
